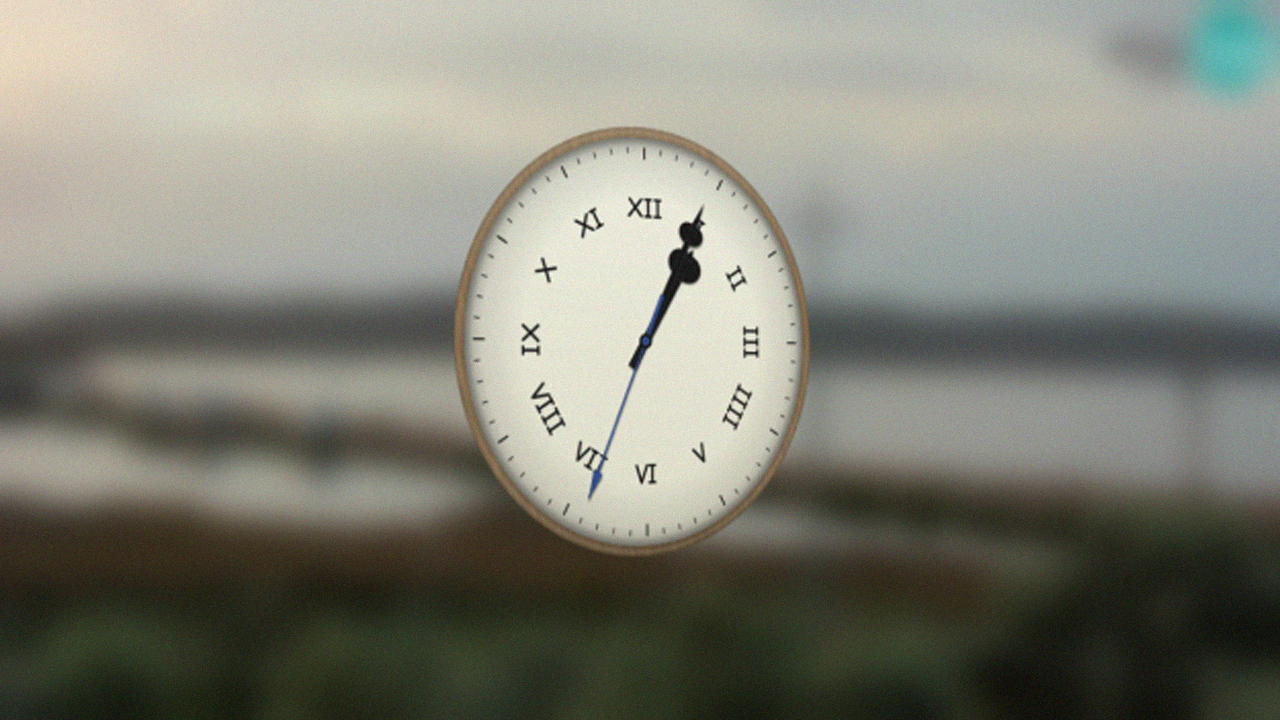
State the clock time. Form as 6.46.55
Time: 1.04.34
